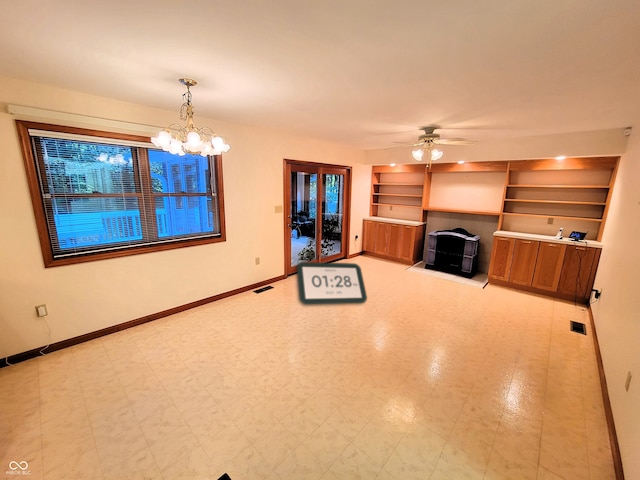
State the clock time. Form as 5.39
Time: 1.28
